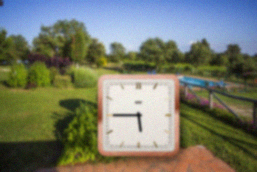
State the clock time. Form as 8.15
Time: 5.45
